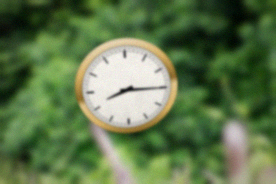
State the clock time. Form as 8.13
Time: 8.15
